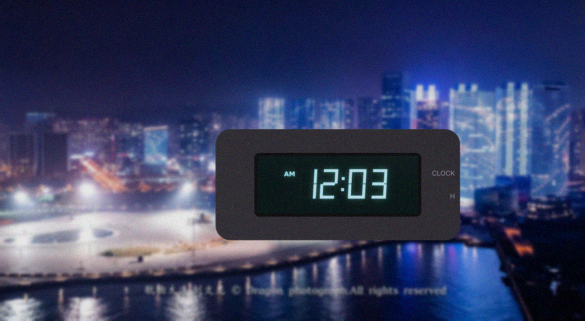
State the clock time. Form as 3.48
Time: 12.03
